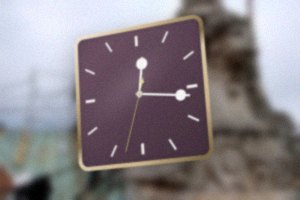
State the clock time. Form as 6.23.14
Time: 12.16.33
